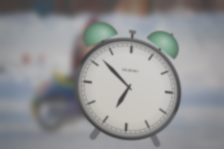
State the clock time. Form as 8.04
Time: 6.52
